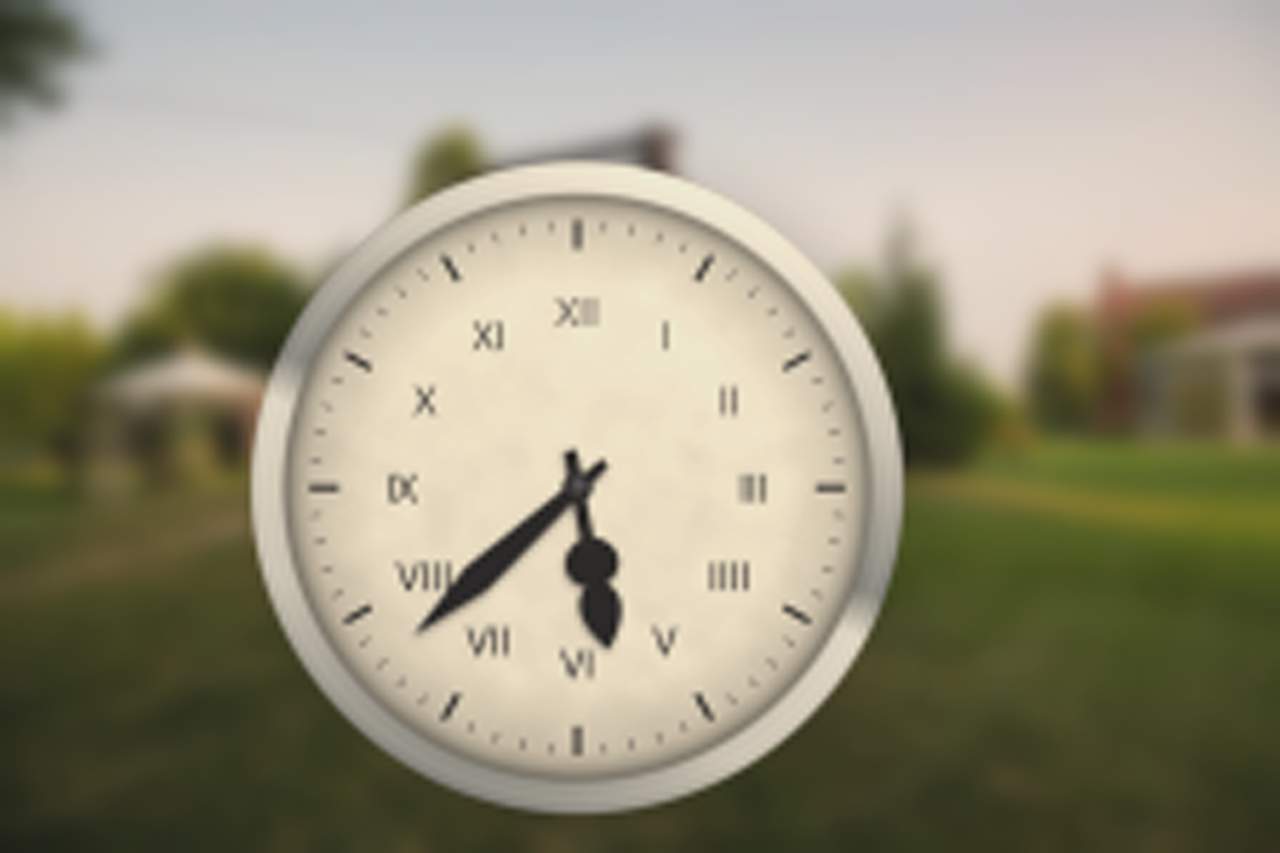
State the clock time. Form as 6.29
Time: 5.38
